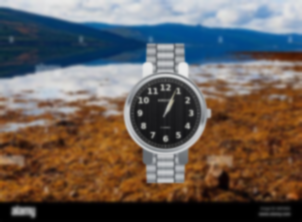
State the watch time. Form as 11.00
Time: 1.04
